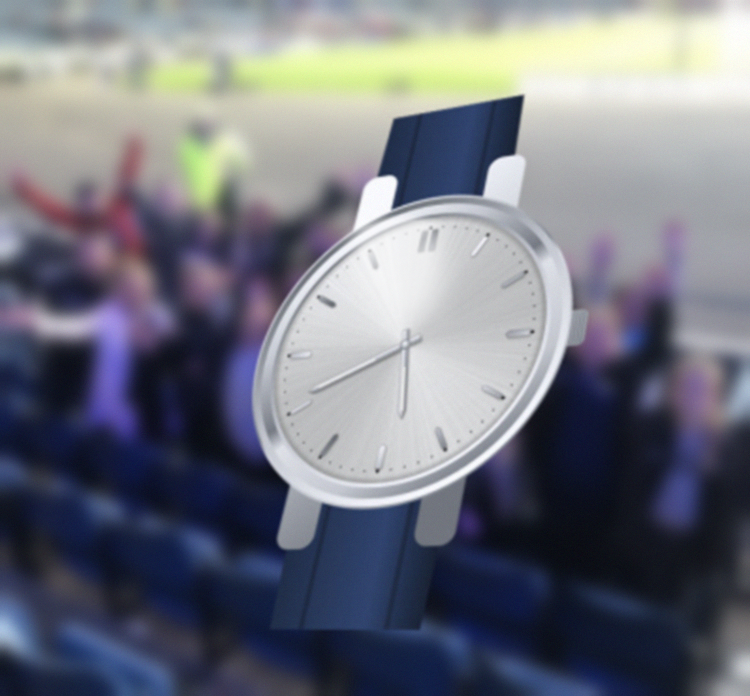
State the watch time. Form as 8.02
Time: 5.41
